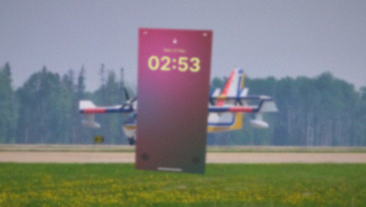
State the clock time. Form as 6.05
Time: 2.53
